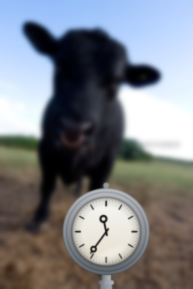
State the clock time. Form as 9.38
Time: 11.36
